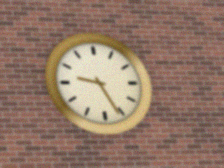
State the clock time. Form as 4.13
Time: 9.26
